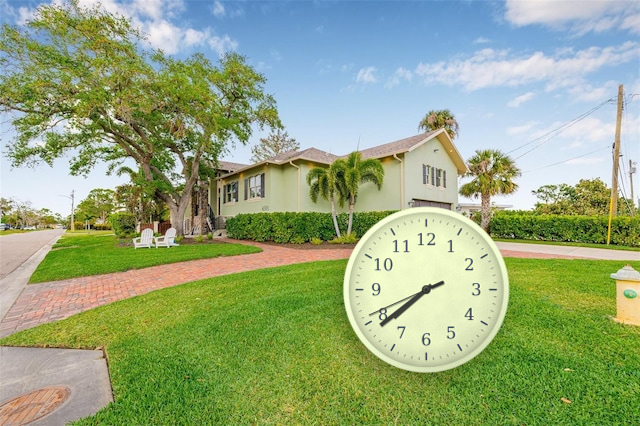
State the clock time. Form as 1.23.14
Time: 7.38.41
